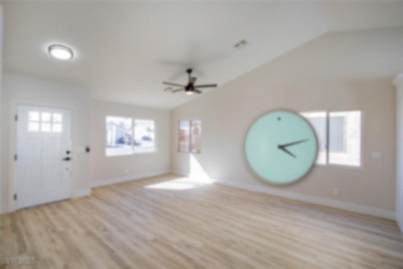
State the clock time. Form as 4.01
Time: 4.13
